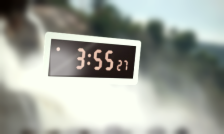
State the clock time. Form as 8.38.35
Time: 3.55.27
